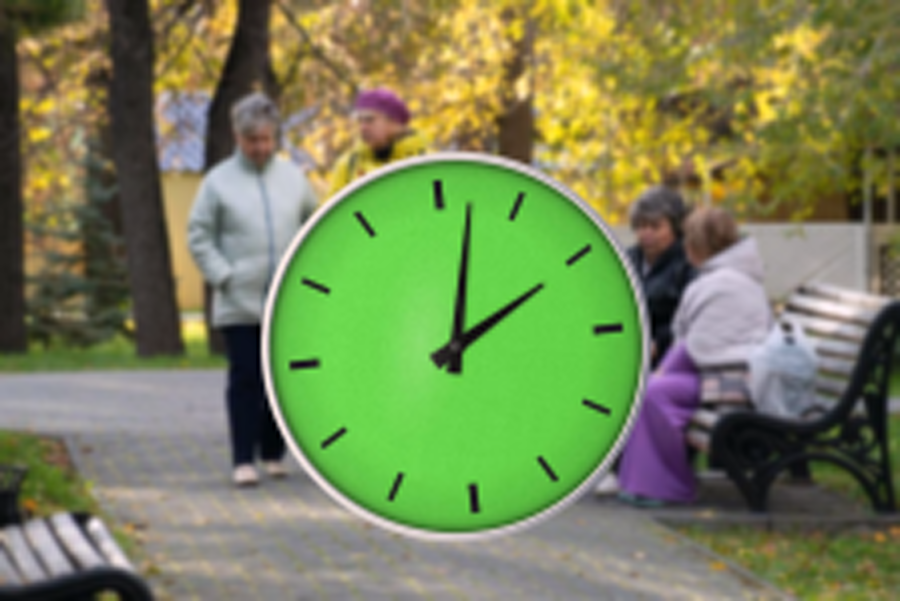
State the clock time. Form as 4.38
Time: 2.02
